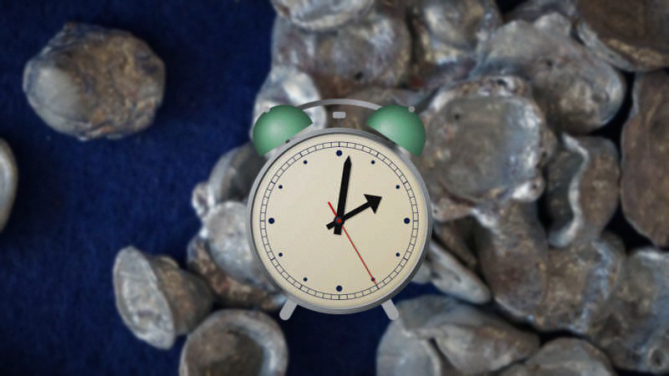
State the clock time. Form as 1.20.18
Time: 2.01.25
